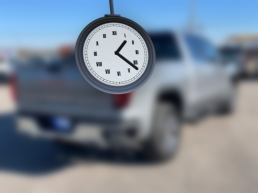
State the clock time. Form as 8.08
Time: 1.22
